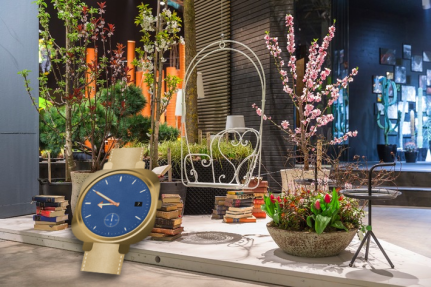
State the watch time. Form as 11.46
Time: 8.50
